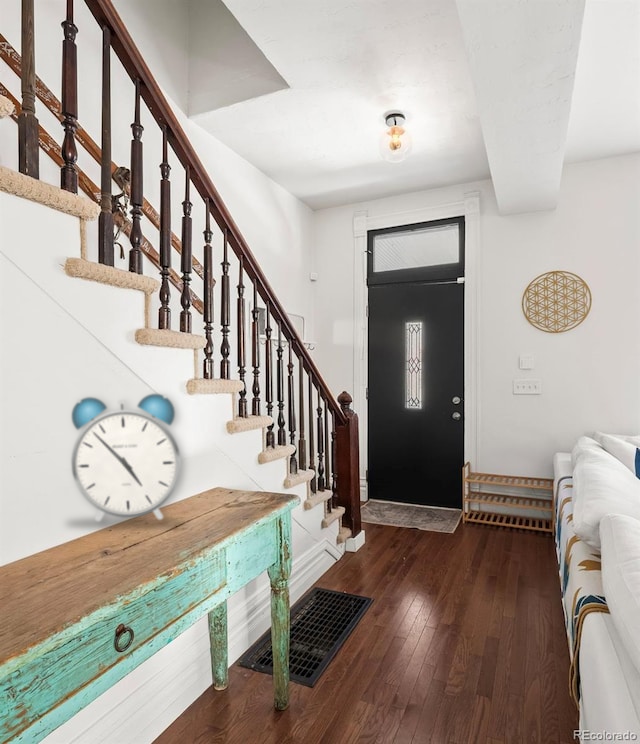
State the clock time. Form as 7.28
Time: 4.53
